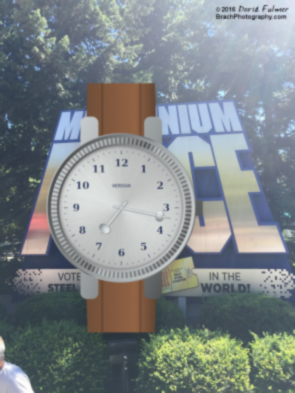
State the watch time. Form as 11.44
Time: 7.17
